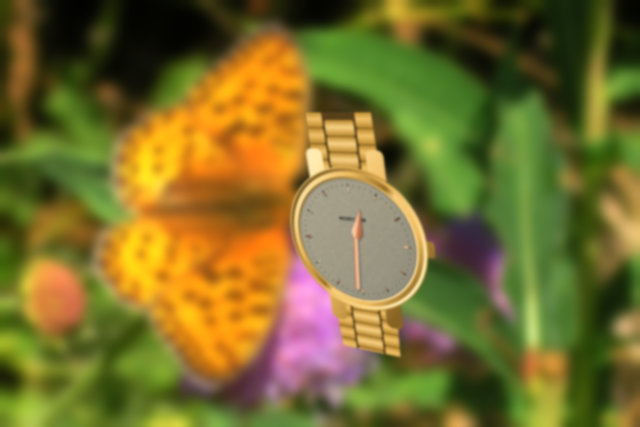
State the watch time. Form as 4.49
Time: 12.31
